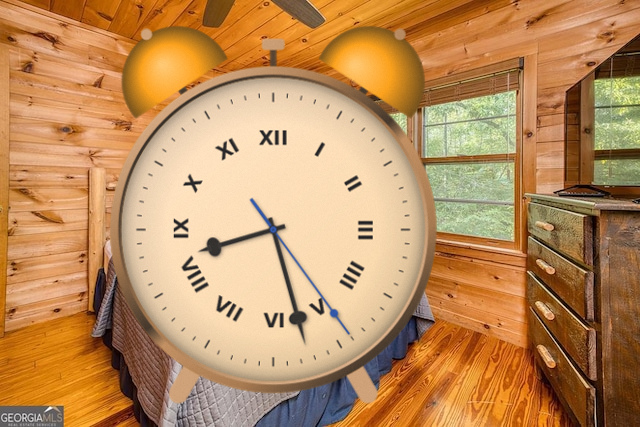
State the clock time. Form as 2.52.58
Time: 8.27.24
